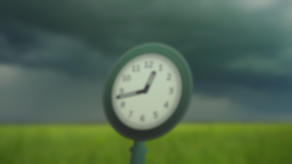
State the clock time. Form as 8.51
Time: 12.43
